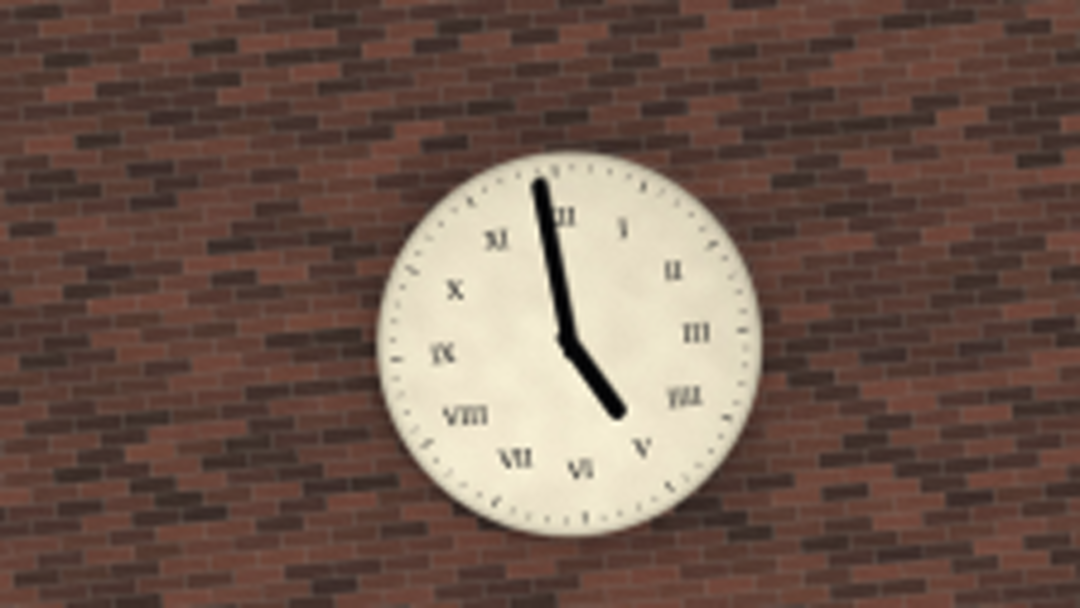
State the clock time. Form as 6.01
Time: 4.59
